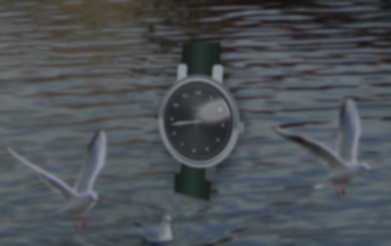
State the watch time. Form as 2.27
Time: 8.43
